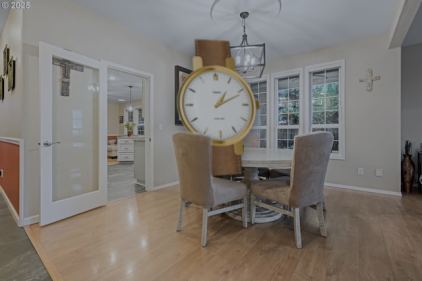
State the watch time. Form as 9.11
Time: 1.11
